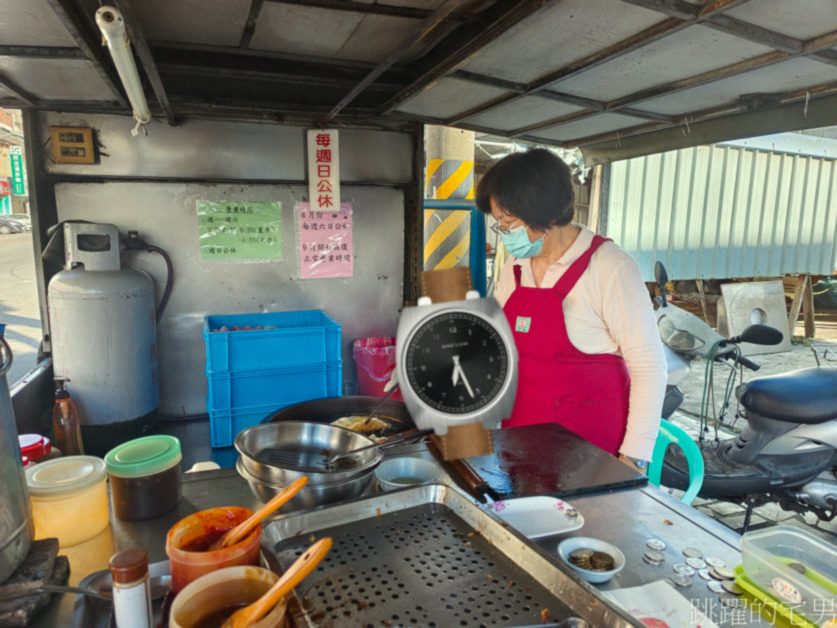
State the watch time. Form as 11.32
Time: 6.27
